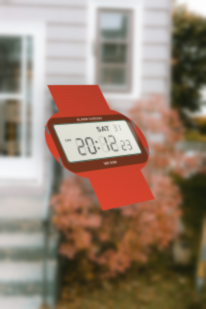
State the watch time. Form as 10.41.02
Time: 20.12.23
